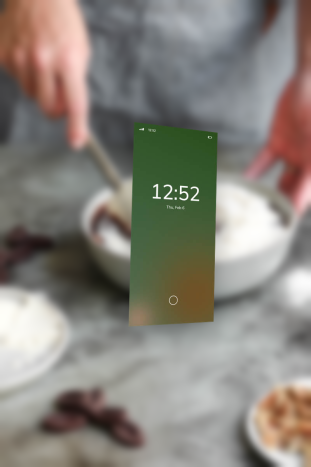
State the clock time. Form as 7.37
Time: 12.52
